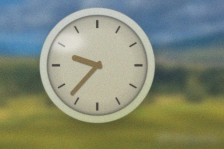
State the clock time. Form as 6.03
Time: 9.37
